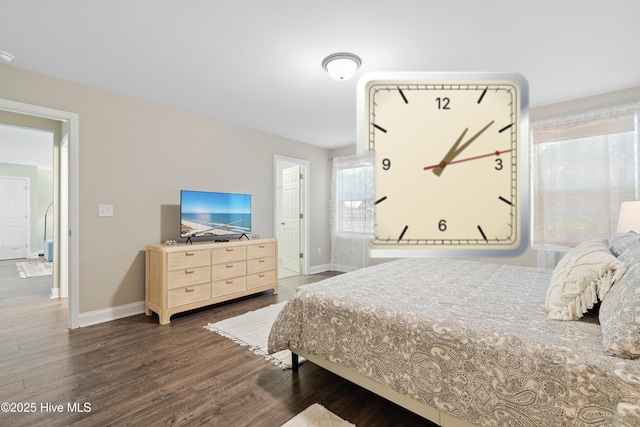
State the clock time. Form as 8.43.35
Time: 1.08.13
